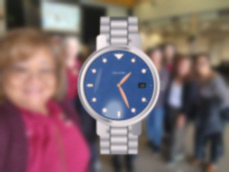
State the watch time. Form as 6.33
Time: 1.26
